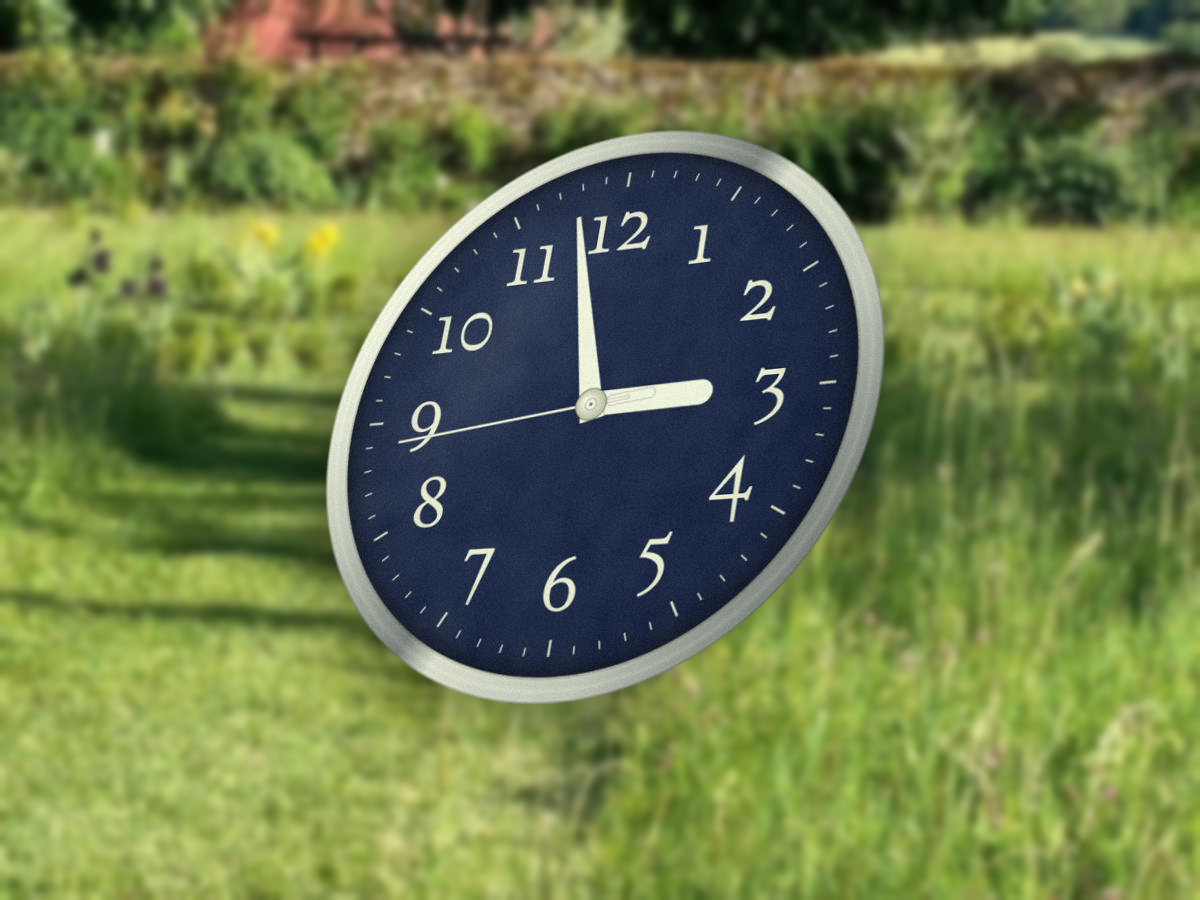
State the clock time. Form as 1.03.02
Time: 2.57.44
